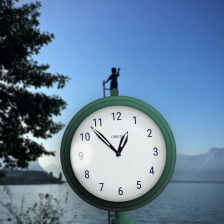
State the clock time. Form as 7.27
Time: 12.53
